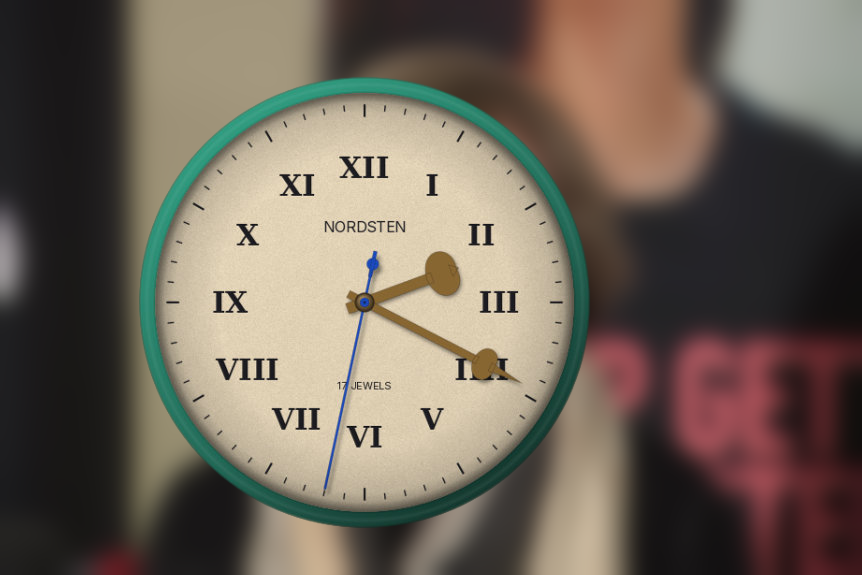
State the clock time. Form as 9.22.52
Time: 2.19.32
